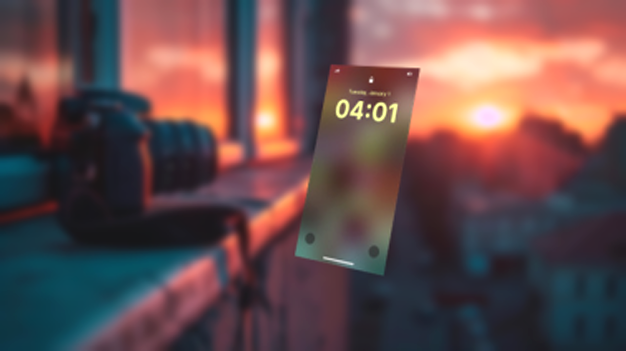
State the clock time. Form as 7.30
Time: 4.01
